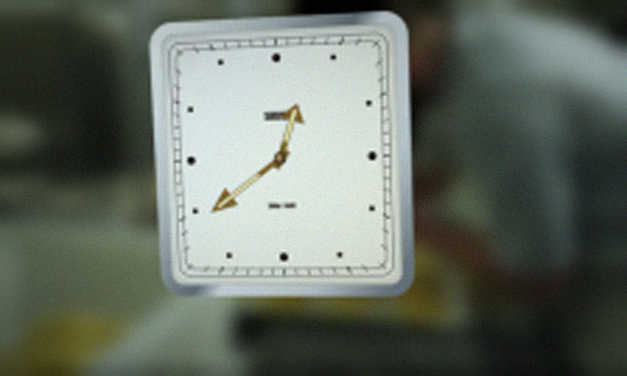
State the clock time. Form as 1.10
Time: 12.39
